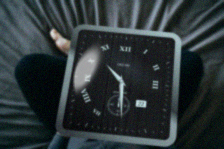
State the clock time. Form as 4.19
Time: 10.29
